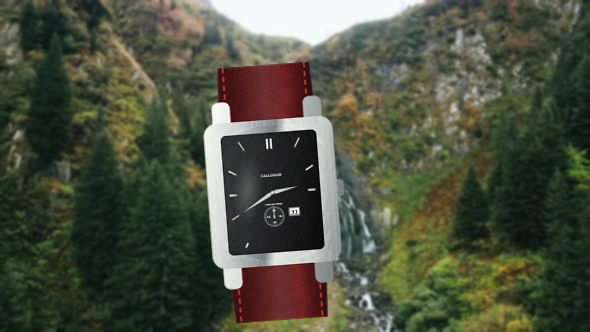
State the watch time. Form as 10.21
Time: 2.40
